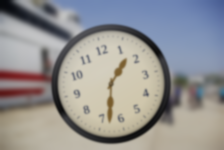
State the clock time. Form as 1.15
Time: 1.33
